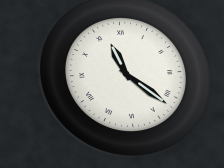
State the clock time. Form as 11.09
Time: 11.22
